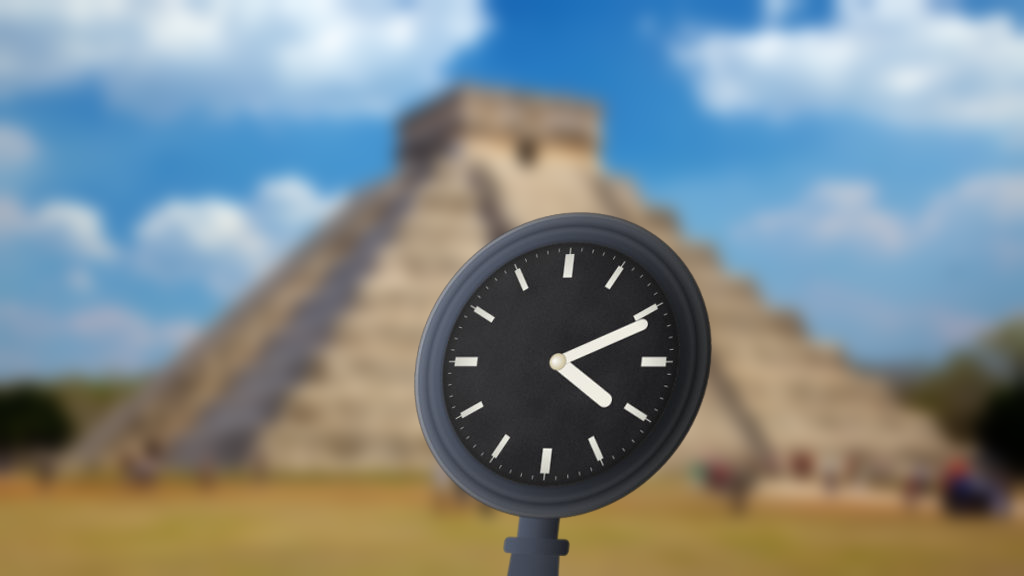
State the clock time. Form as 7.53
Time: 4.11
